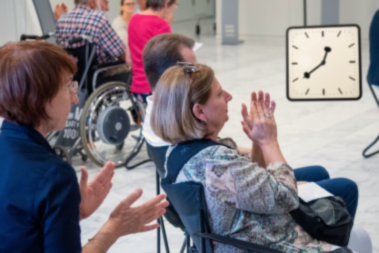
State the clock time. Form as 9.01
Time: 12.39
